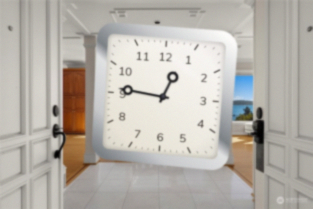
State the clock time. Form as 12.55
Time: 12.46
